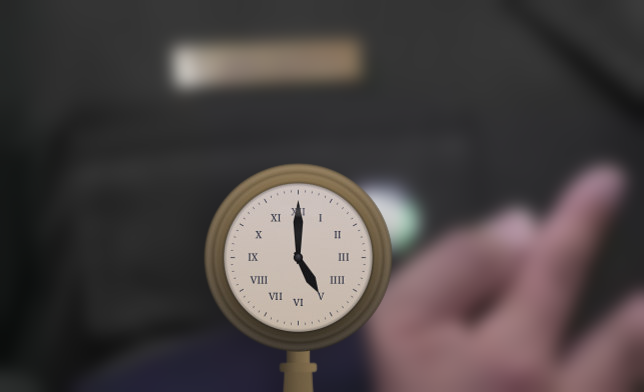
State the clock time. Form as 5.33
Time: 5.00
